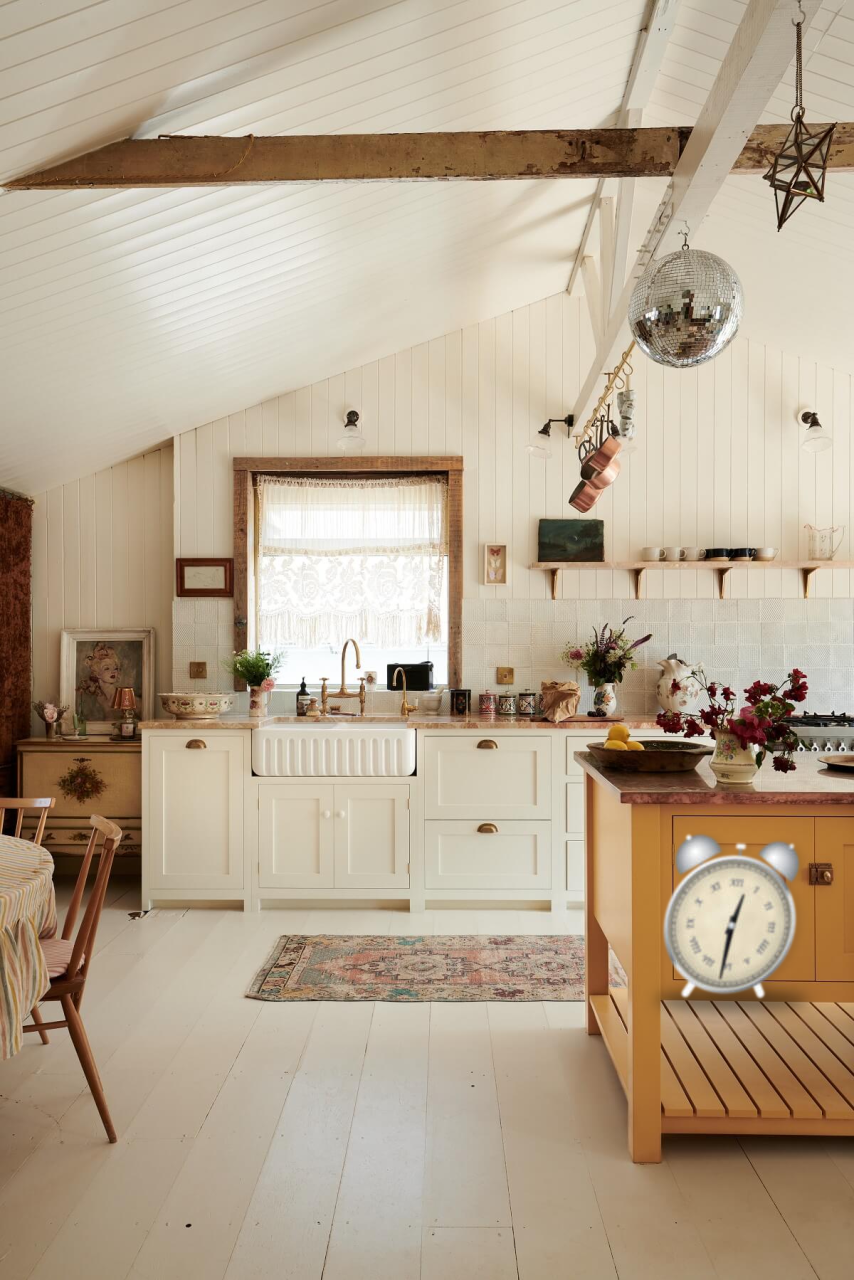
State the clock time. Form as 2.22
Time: 12.31
